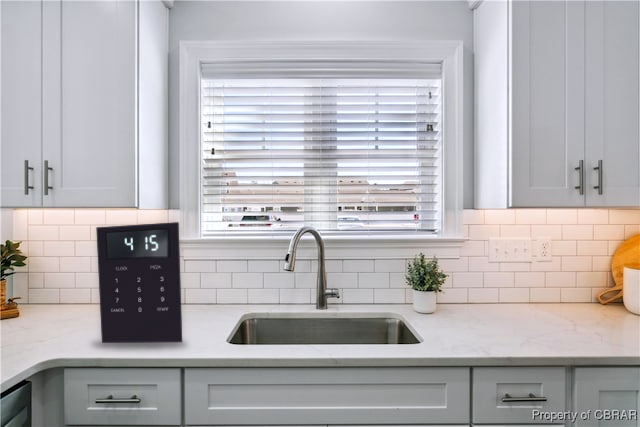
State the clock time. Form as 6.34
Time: 4.15
